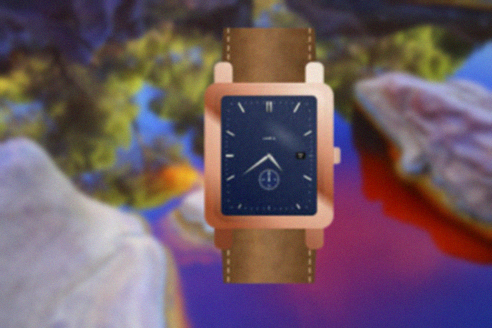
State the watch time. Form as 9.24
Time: 4.39
